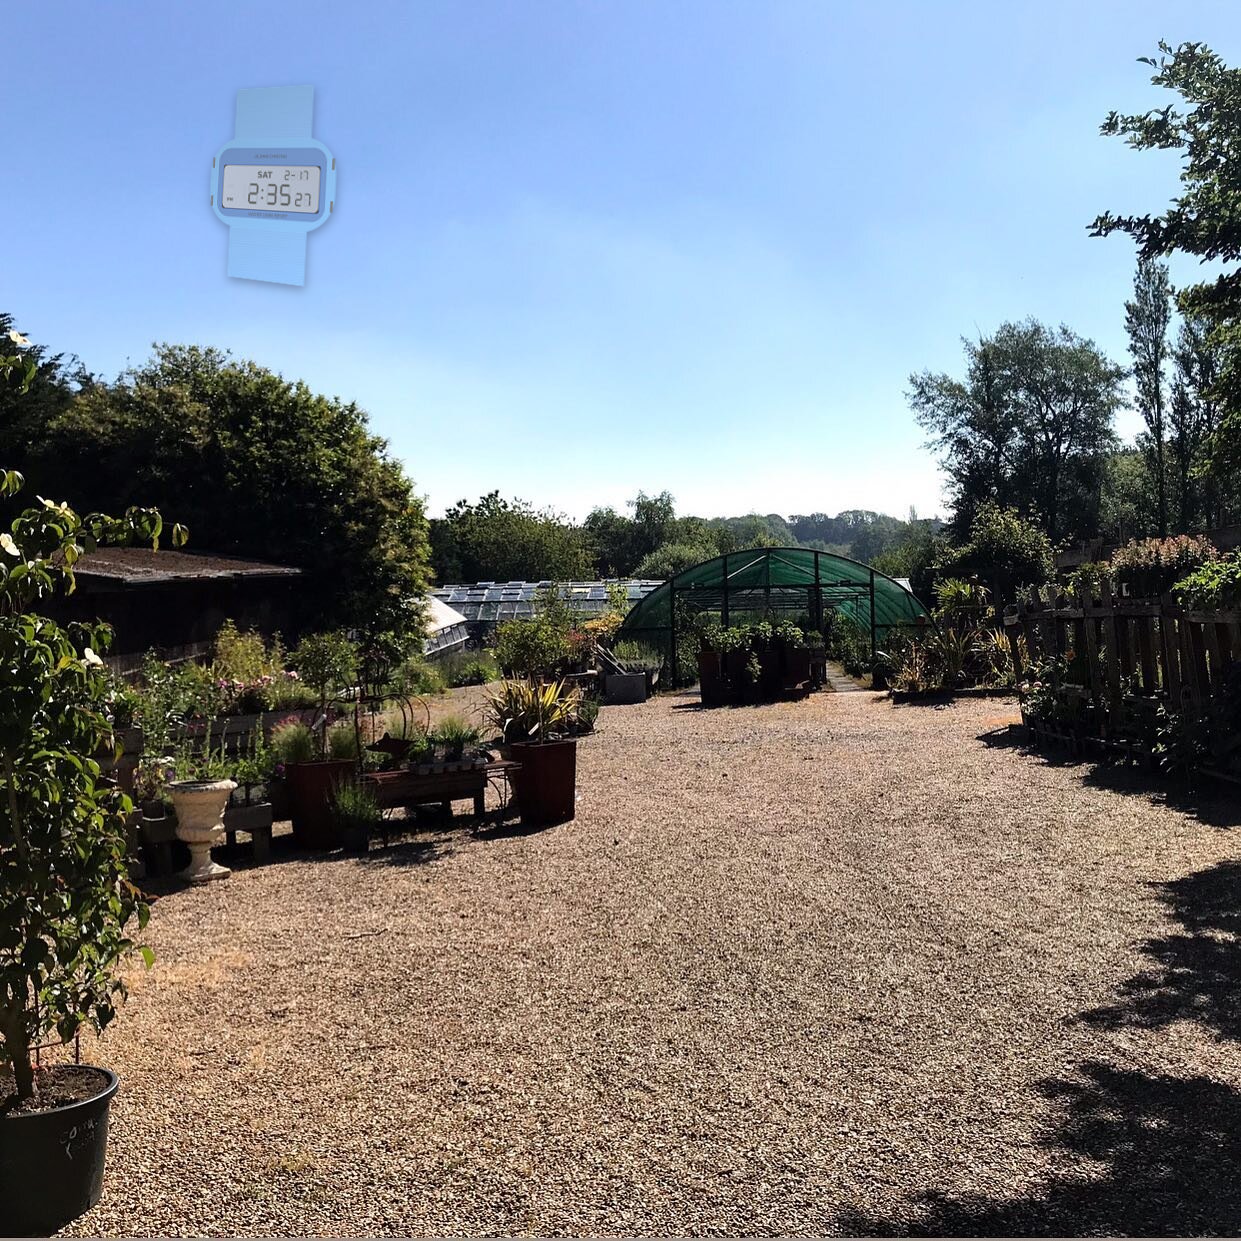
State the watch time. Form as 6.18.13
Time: 2.35.27
